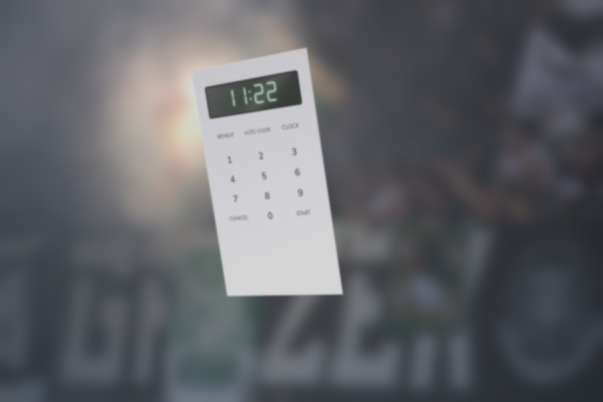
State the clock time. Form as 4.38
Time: 11.22
